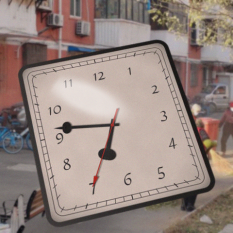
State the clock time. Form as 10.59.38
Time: 6.46.35
